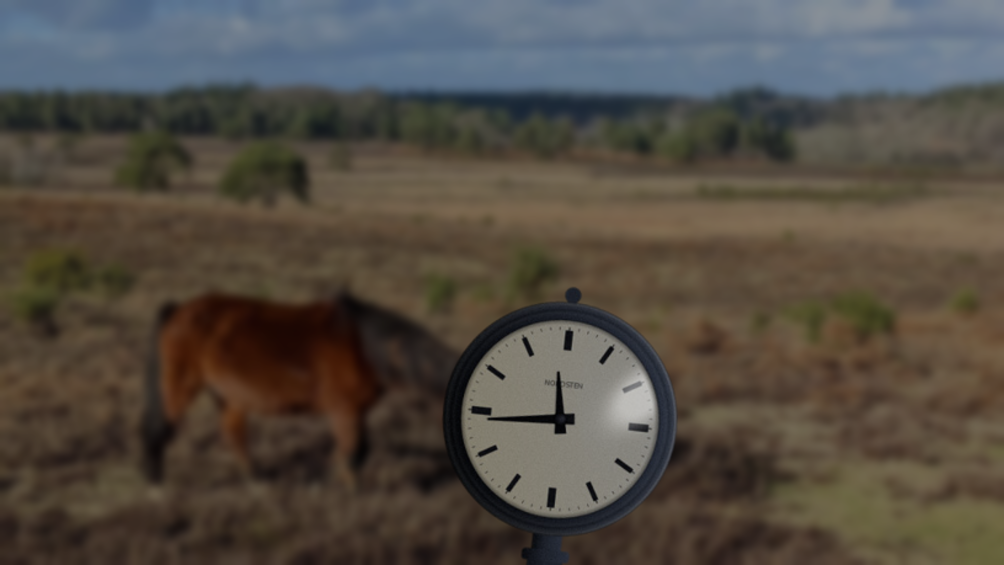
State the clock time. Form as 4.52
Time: 11.44
